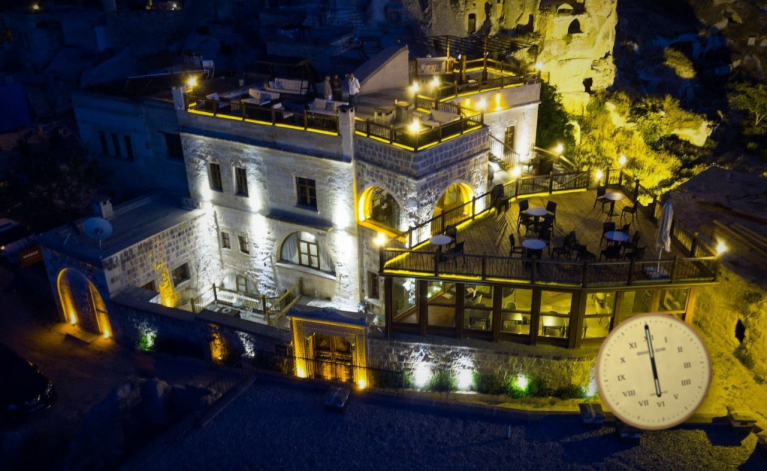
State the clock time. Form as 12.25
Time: 6.00
